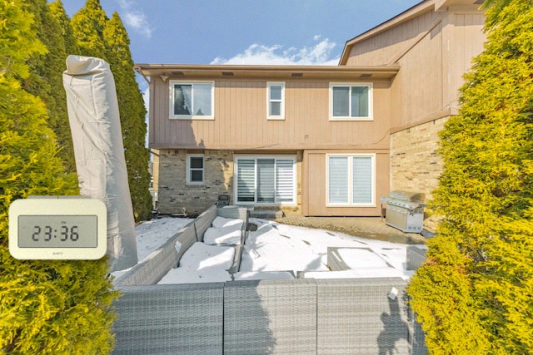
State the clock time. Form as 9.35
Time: 23.36
